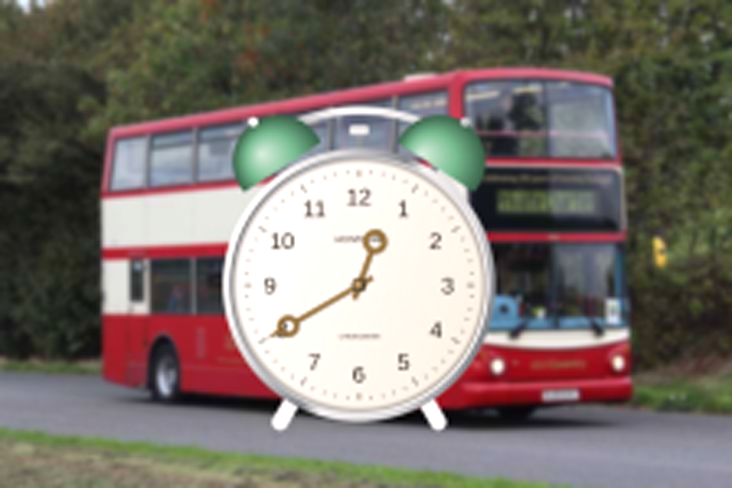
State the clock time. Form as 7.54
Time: 12.40
